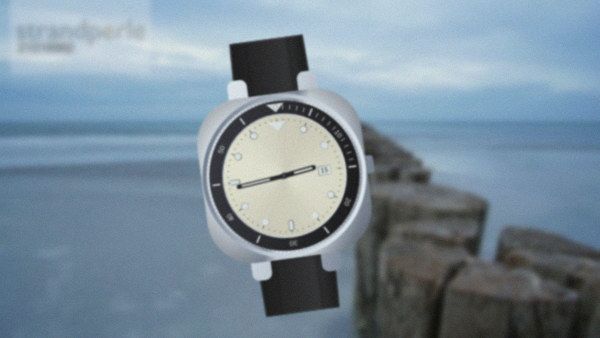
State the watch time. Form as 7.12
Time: 2.44
